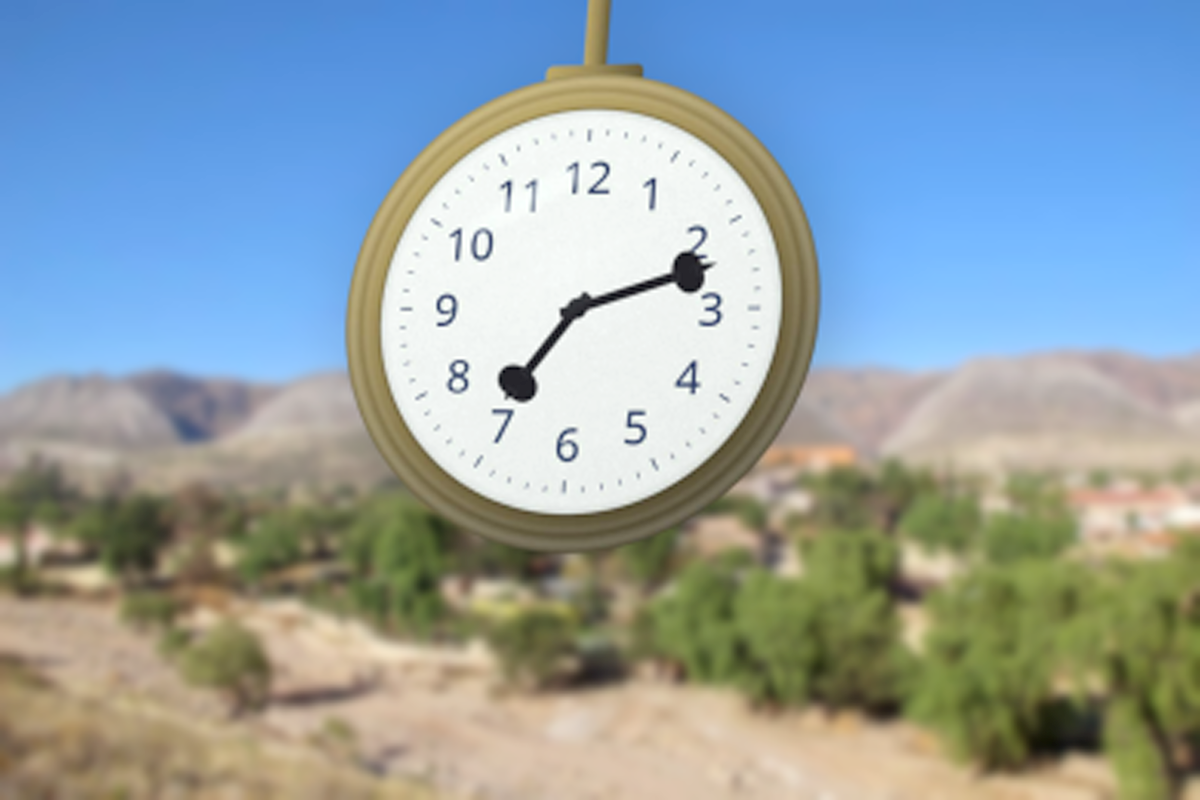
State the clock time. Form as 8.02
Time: 7.12
